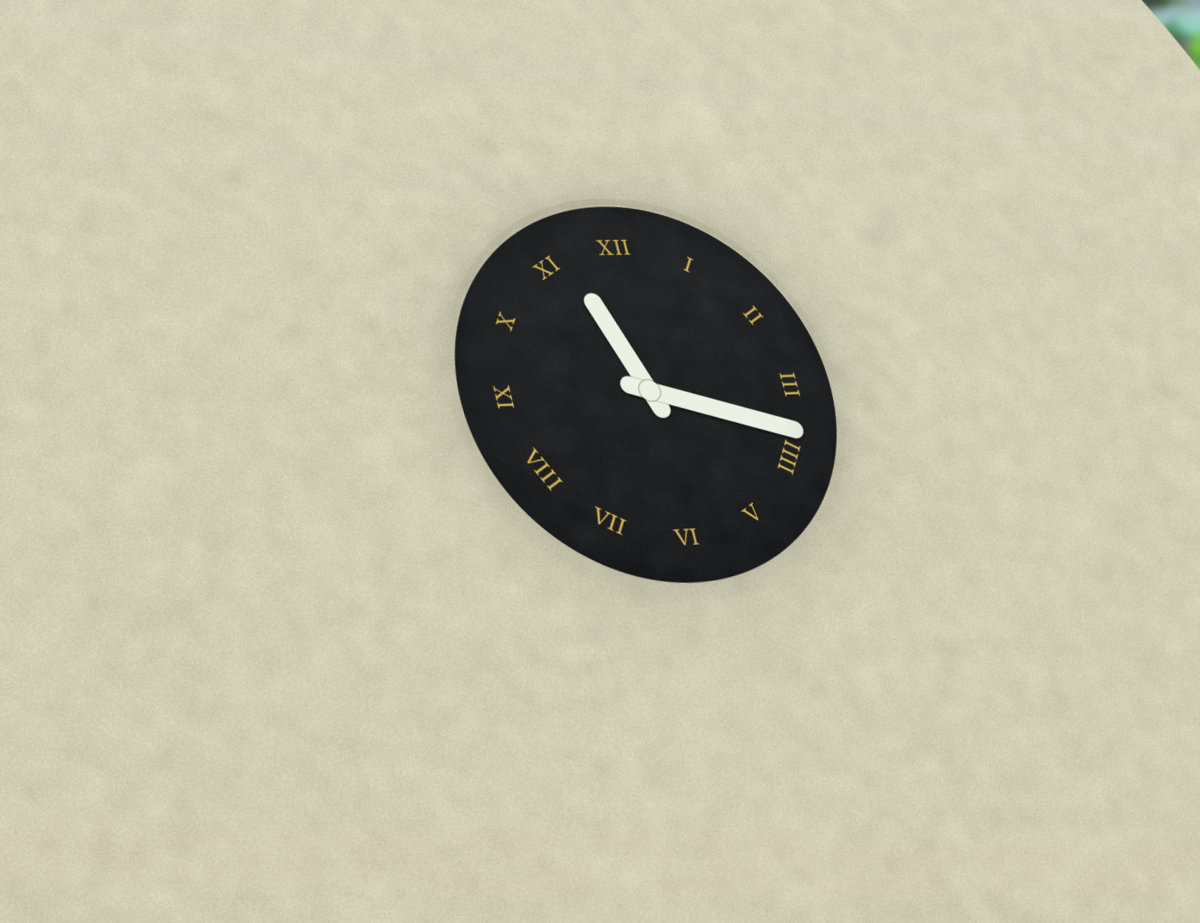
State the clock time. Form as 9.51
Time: 11.18
